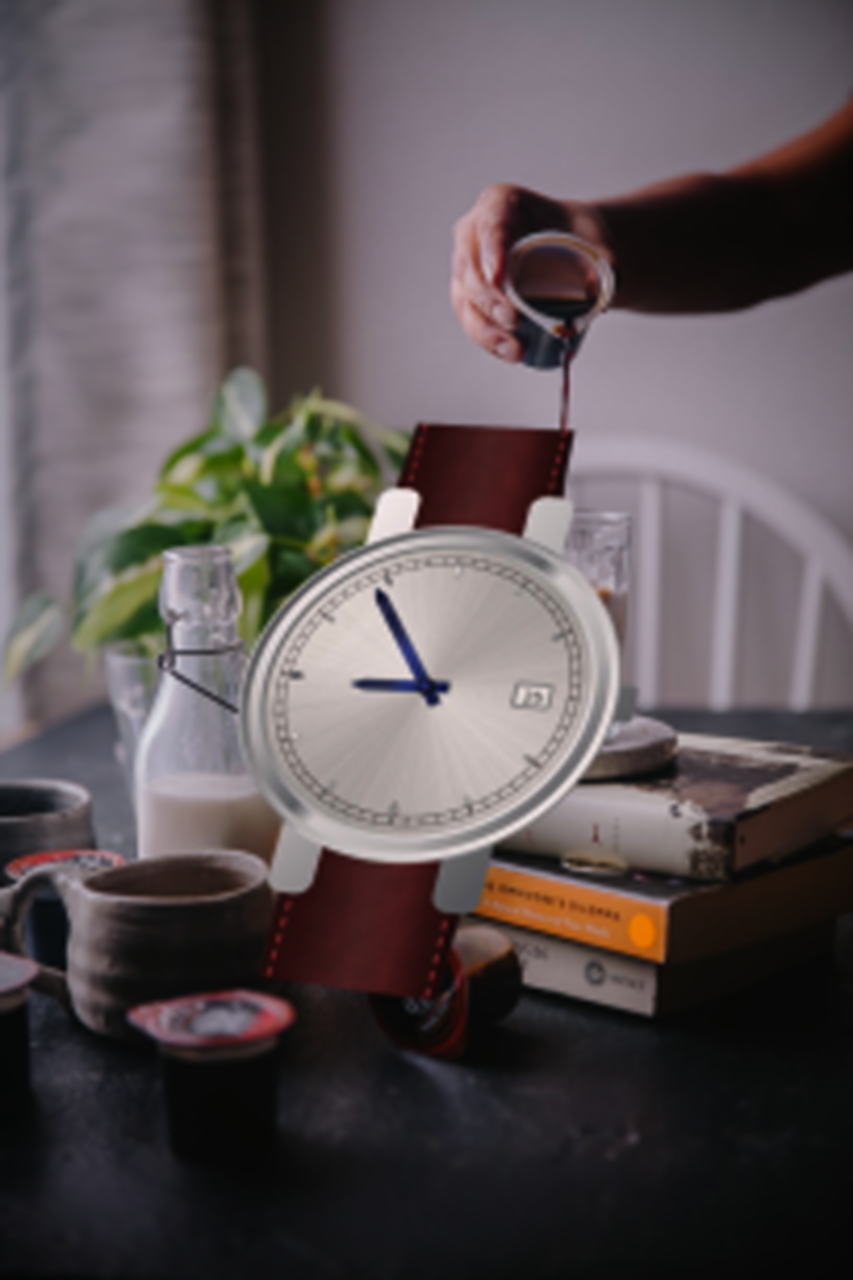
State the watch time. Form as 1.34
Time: 8.54
